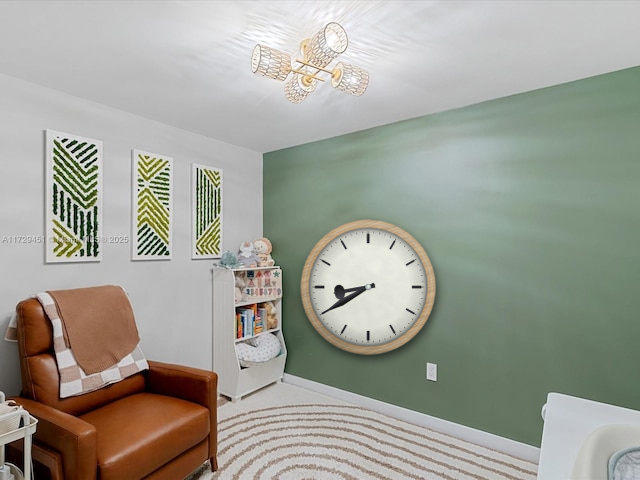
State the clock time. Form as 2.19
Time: 8.40
